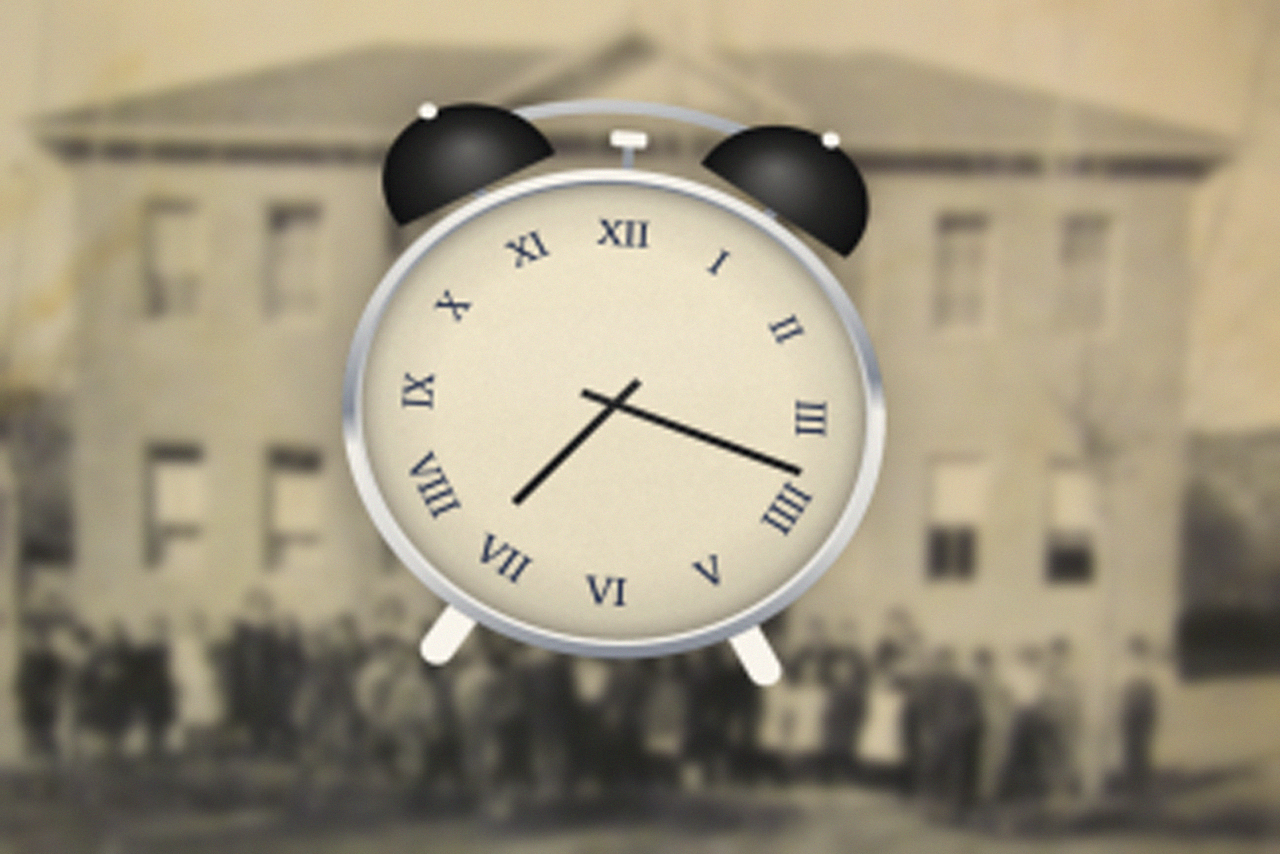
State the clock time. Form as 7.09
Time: 7.18
